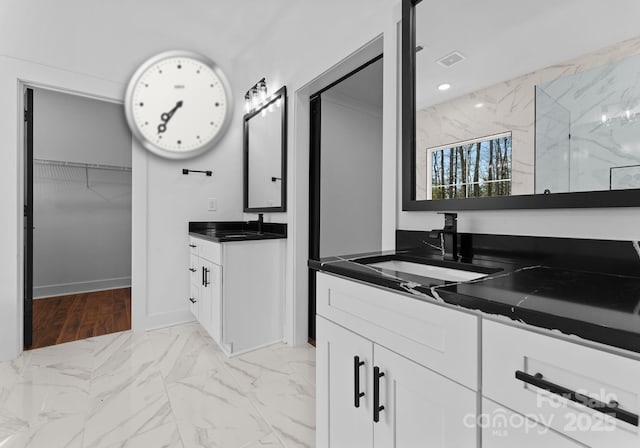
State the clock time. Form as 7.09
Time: 7.36
